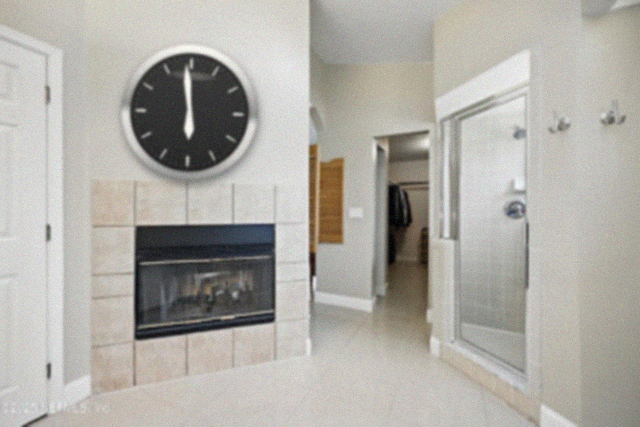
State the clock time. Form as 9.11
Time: 5.59
